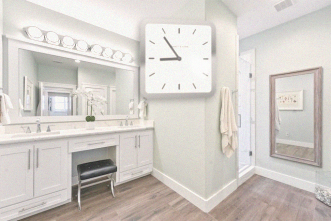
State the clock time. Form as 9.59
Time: 8.54
